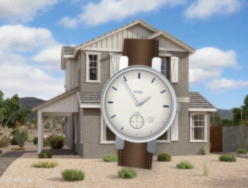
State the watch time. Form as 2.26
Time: 1.54
